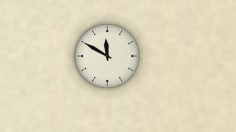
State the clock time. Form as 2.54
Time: 11.50
